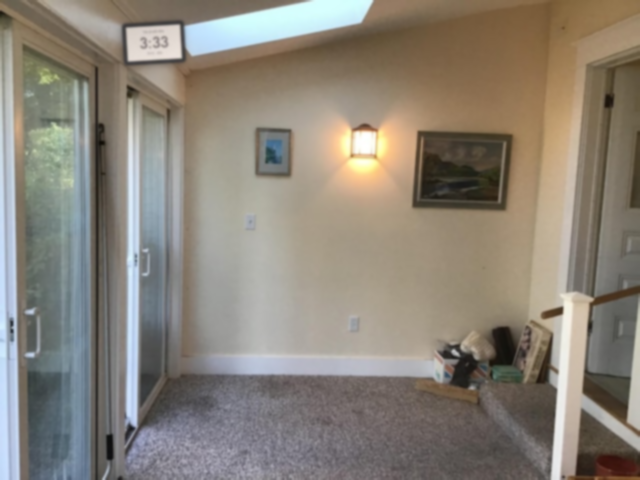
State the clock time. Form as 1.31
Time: 3.33
